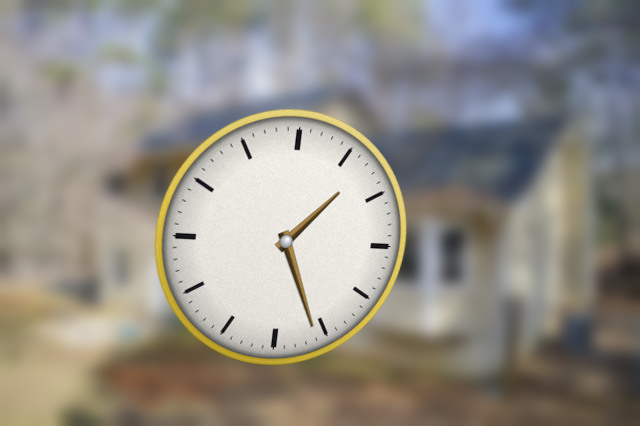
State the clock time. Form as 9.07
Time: 1.26
